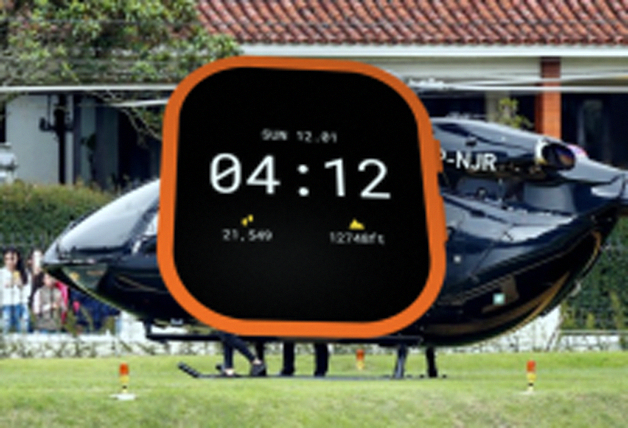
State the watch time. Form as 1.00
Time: 4.12
